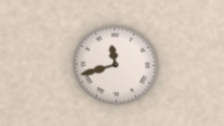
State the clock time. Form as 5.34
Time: 11.42
